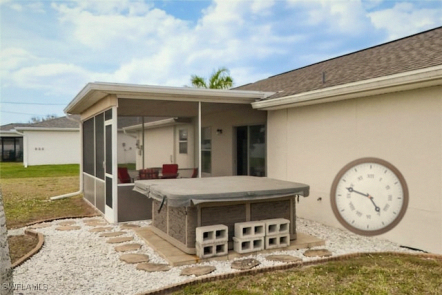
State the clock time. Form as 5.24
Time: 4.48
